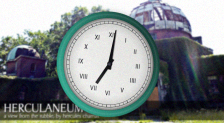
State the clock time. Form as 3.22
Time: 7.01
